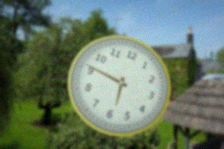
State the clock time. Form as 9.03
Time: 5.46
